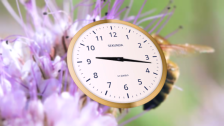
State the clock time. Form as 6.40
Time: 9.17
